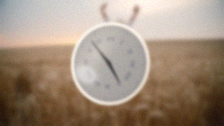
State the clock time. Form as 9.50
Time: 4.53
